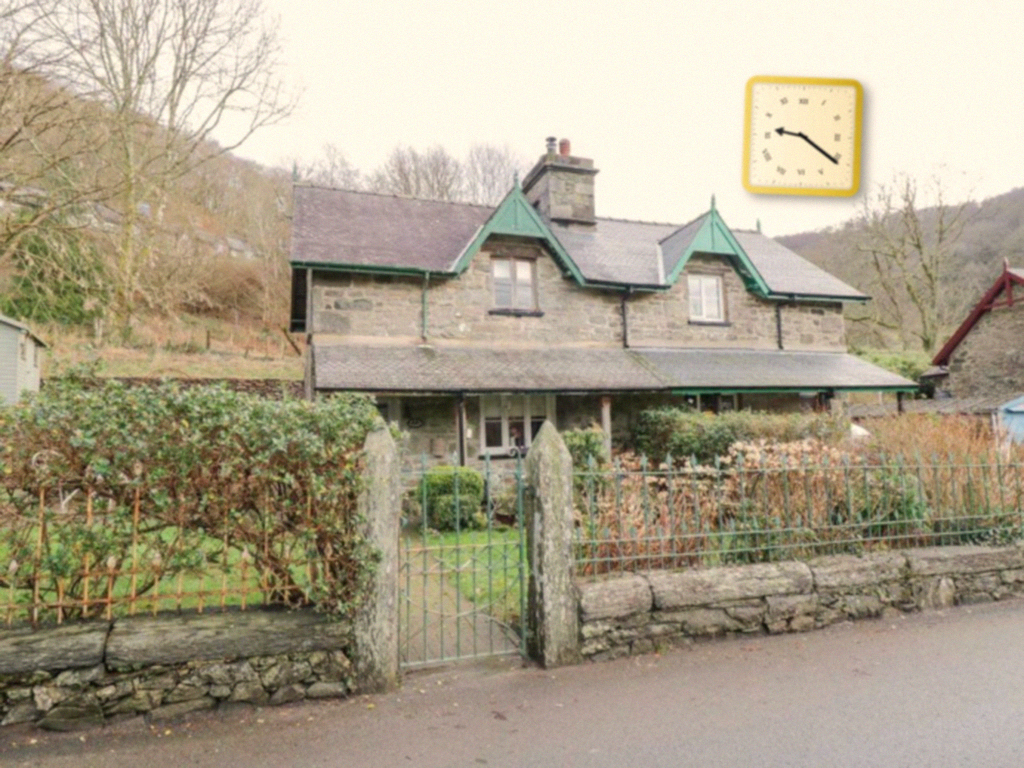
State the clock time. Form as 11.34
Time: 9.21
